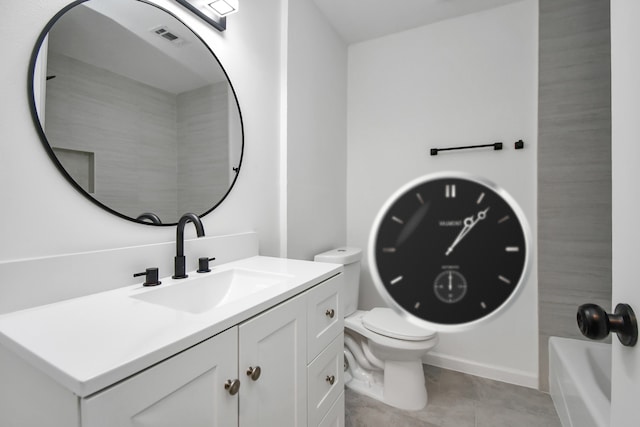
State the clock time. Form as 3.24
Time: 1.07
